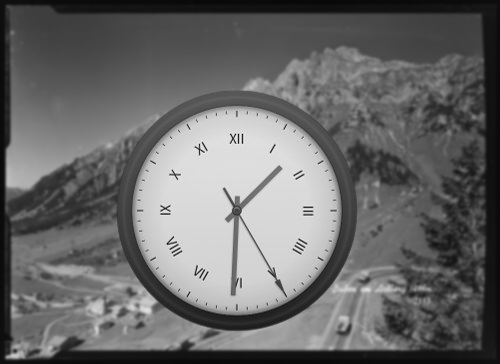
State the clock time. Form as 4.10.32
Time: 1.30.25
